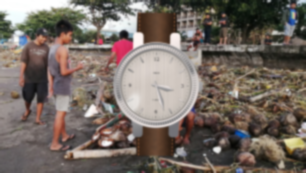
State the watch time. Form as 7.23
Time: 3.27
